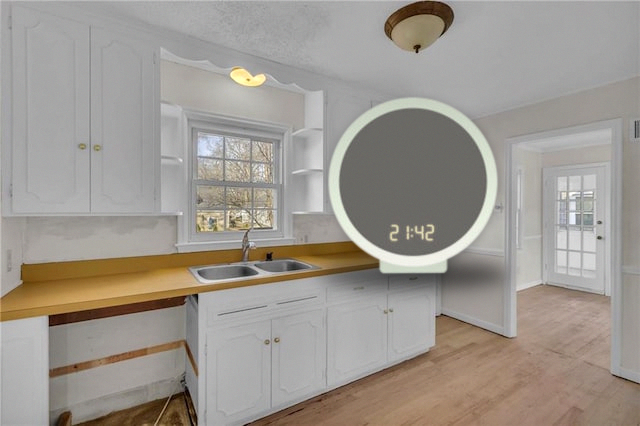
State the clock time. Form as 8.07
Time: 21.42
